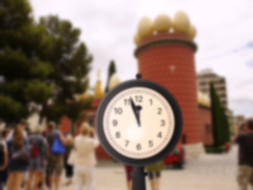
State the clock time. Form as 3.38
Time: 11.57
